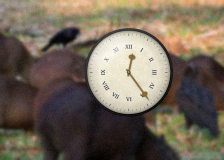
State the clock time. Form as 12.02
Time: 12.24
